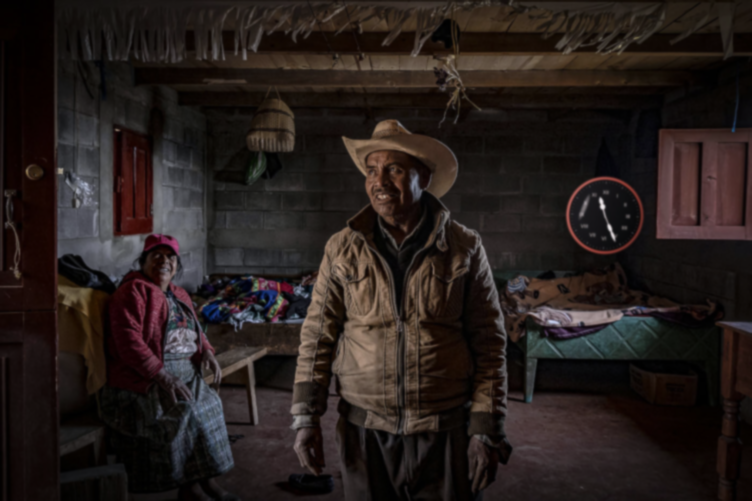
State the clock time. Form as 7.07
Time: 11.26
